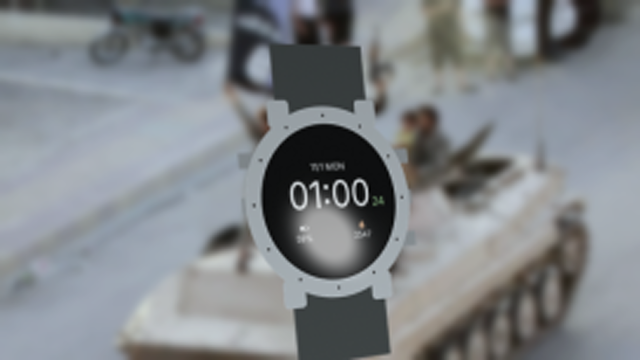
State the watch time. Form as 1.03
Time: 1.00
